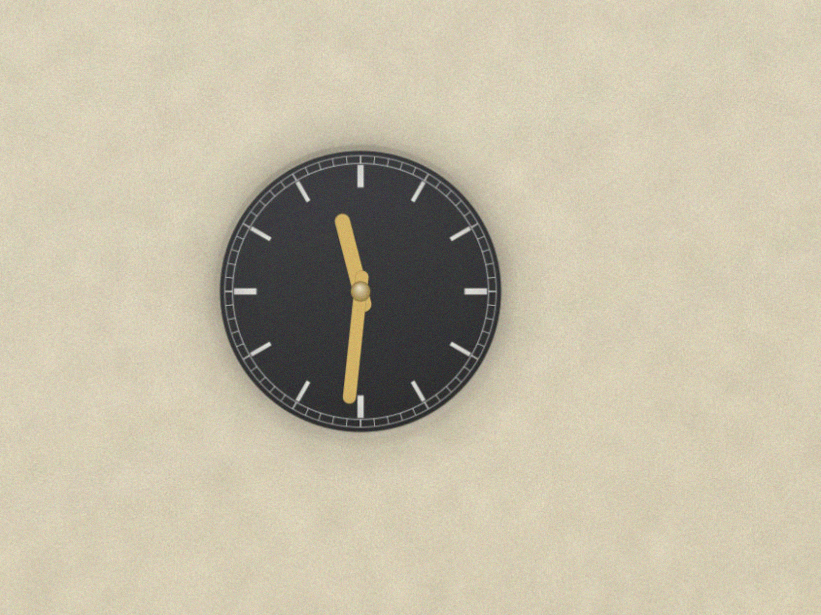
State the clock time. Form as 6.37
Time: 11.31
